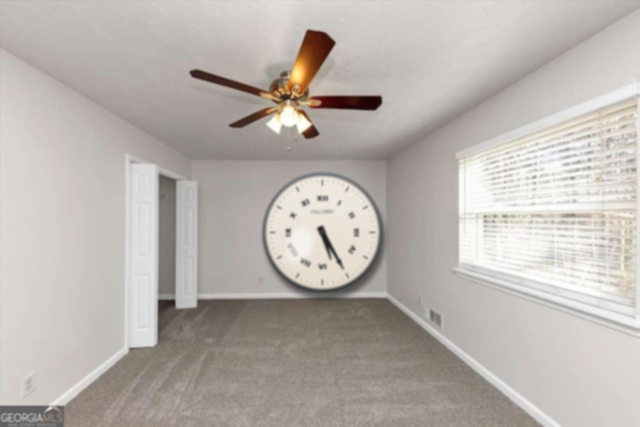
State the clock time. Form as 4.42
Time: 5.25
